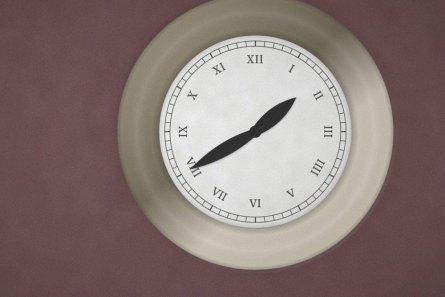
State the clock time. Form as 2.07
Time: 1.40
